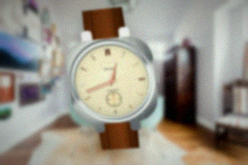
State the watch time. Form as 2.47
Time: 12.42
